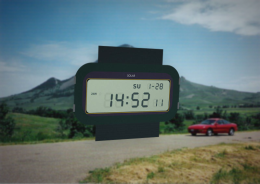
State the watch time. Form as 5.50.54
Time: 14.52.11
